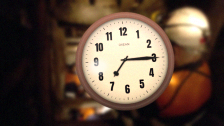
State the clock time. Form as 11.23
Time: 7.15
